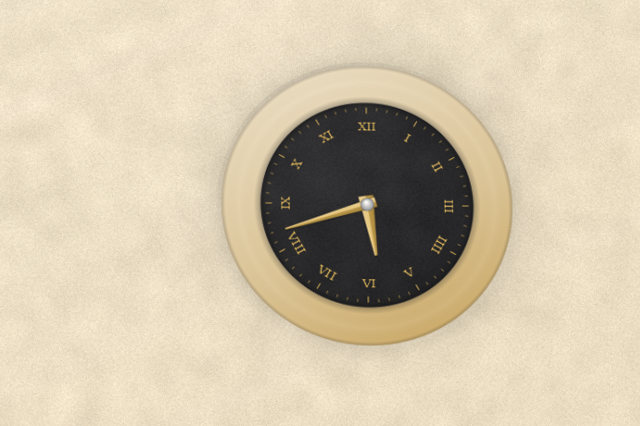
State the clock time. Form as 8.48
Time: 5.42
